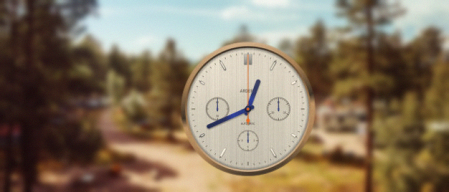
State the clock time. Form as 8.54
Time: 12.41
